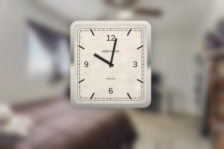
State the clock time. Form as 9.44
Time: 10.02
